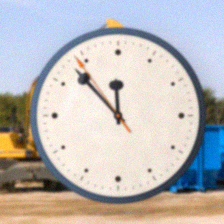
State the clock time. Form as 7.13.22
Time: 11.52.54
